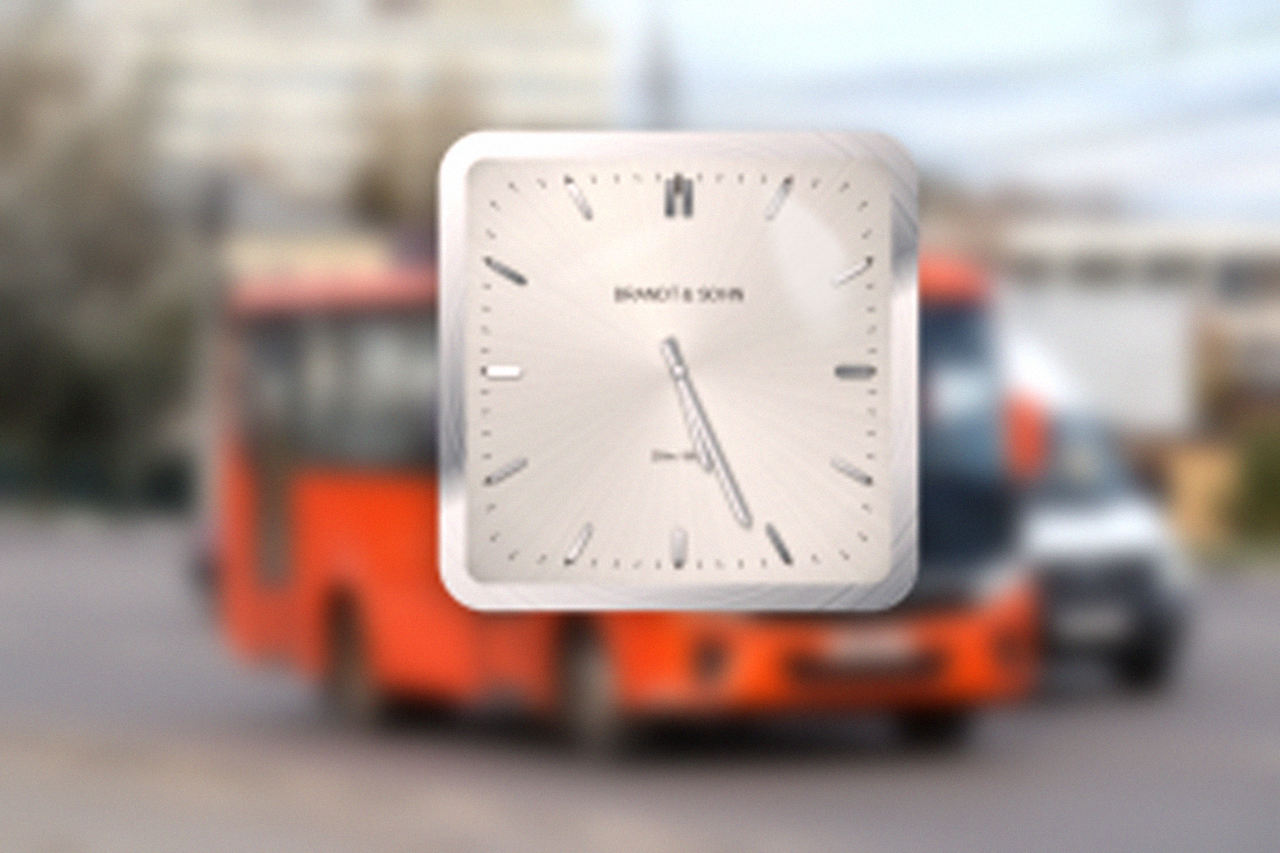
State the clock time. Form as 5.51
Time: 5.26
